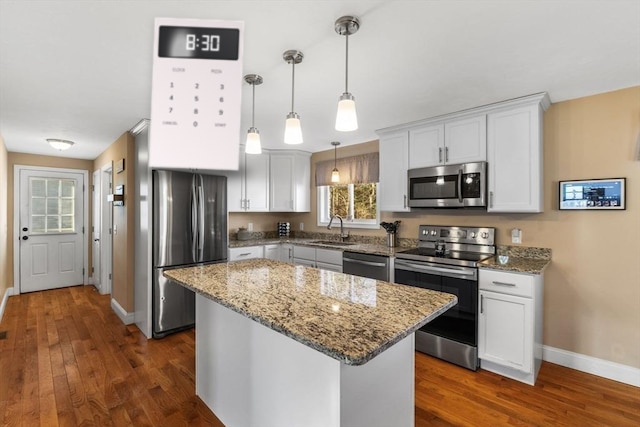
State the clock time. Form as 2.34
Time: 8.30
